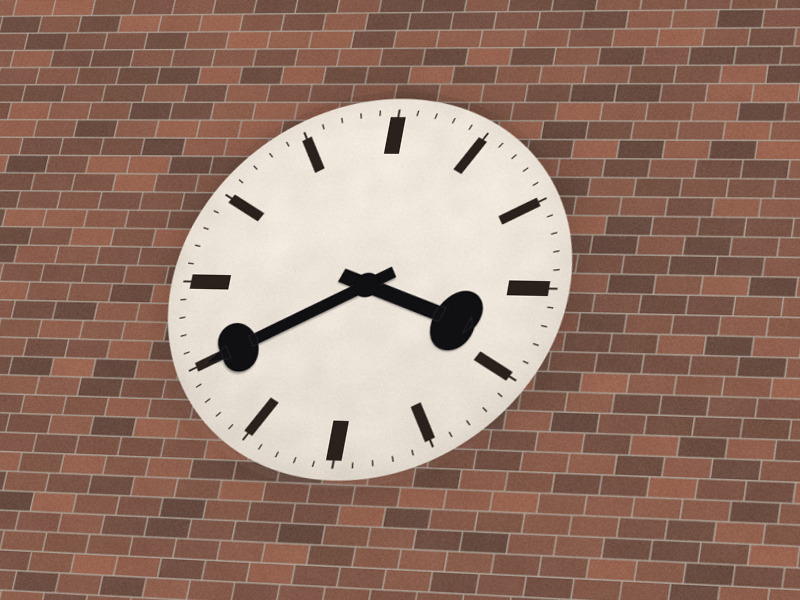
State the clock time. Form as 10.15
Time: 3.40
